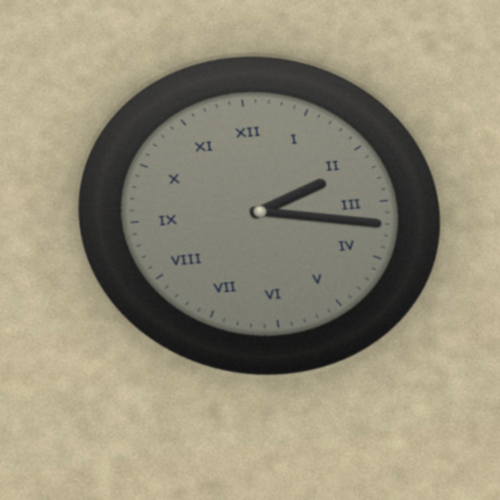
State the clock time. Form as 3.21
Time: 2.17
